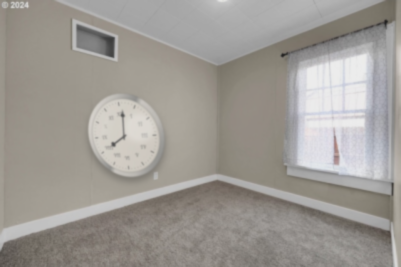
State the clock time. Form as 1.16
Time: 8.01
